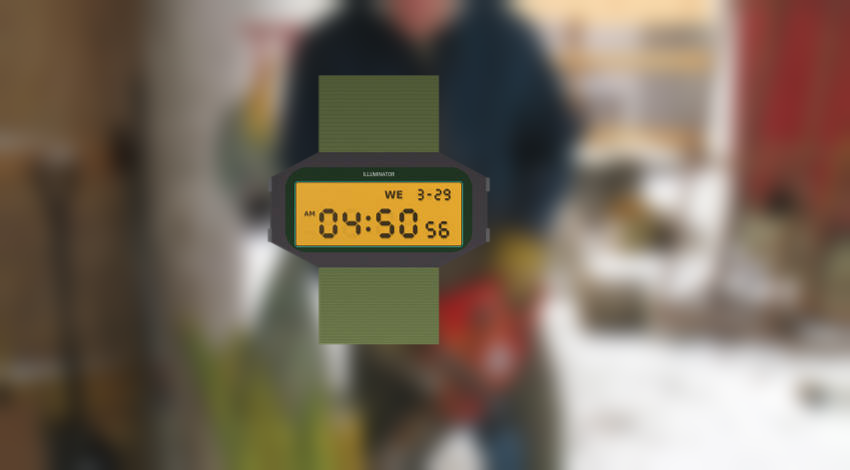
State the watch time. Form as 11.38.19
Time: 4.50.56
